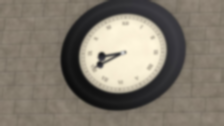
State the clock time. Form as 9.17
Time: 8.40
